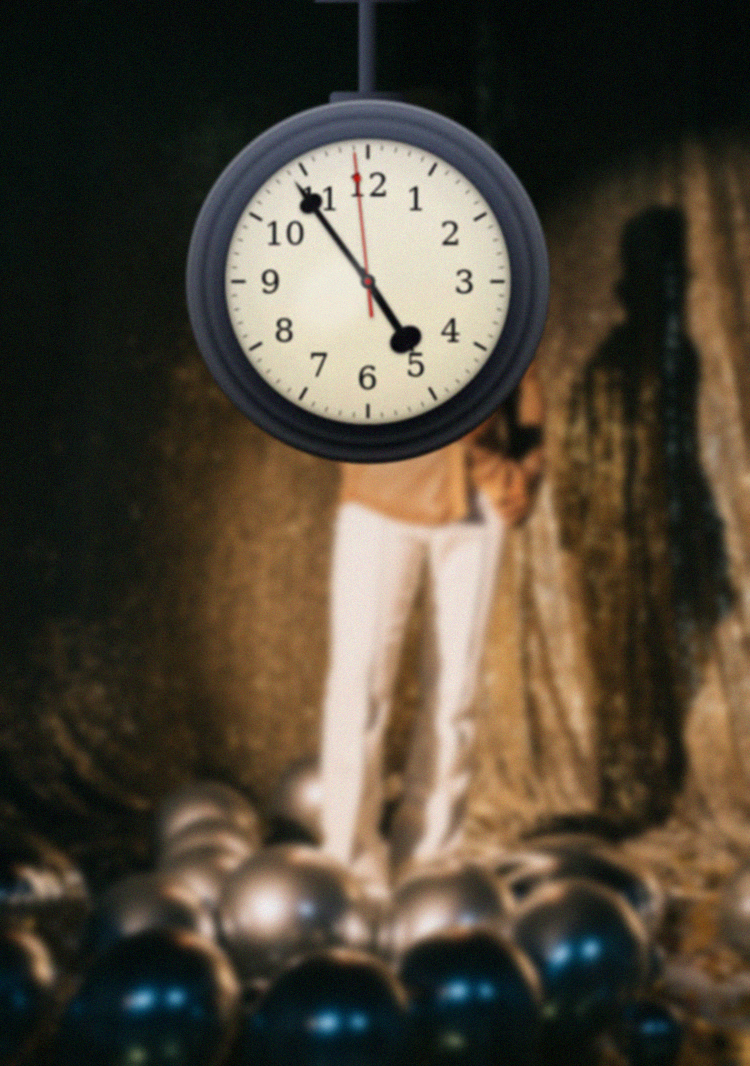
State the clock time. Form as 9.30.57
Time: 4.53.59
